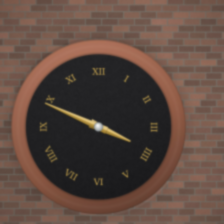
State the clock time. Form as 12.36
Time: 3.49
